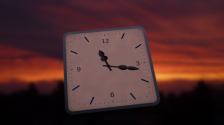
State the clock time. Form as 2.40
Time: 11.17
